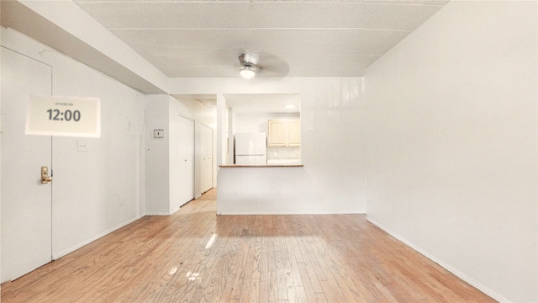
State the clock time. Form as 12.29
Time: 12.00
